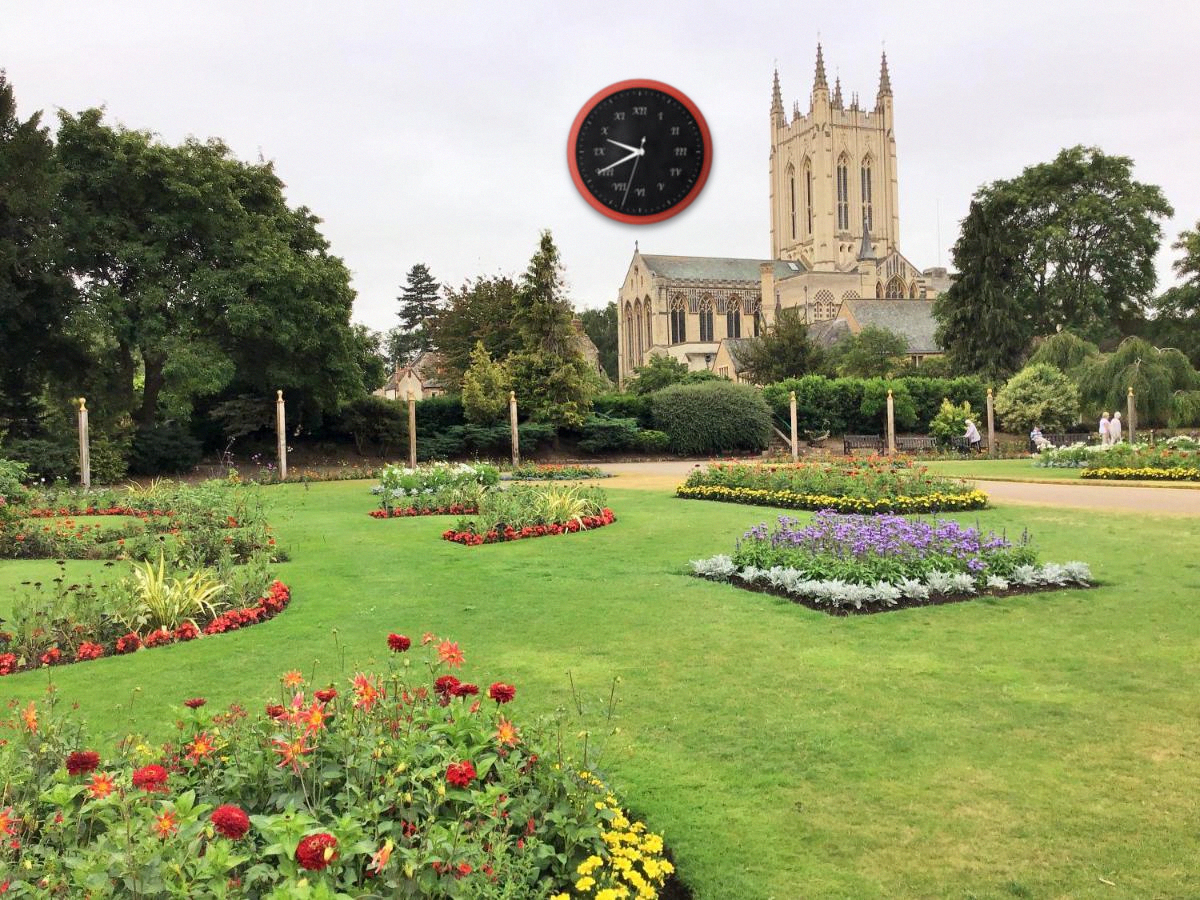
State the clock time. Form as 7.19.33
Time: 9.40.33
